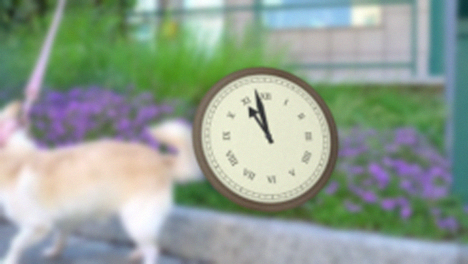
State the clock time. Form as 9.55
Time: 10.58
